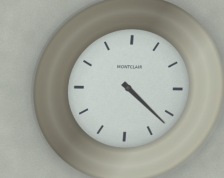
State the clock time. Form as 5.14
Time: 4.22
